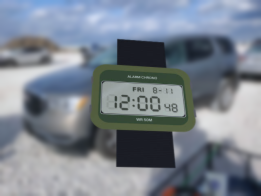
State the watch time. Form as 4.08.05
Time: 12.00.48
